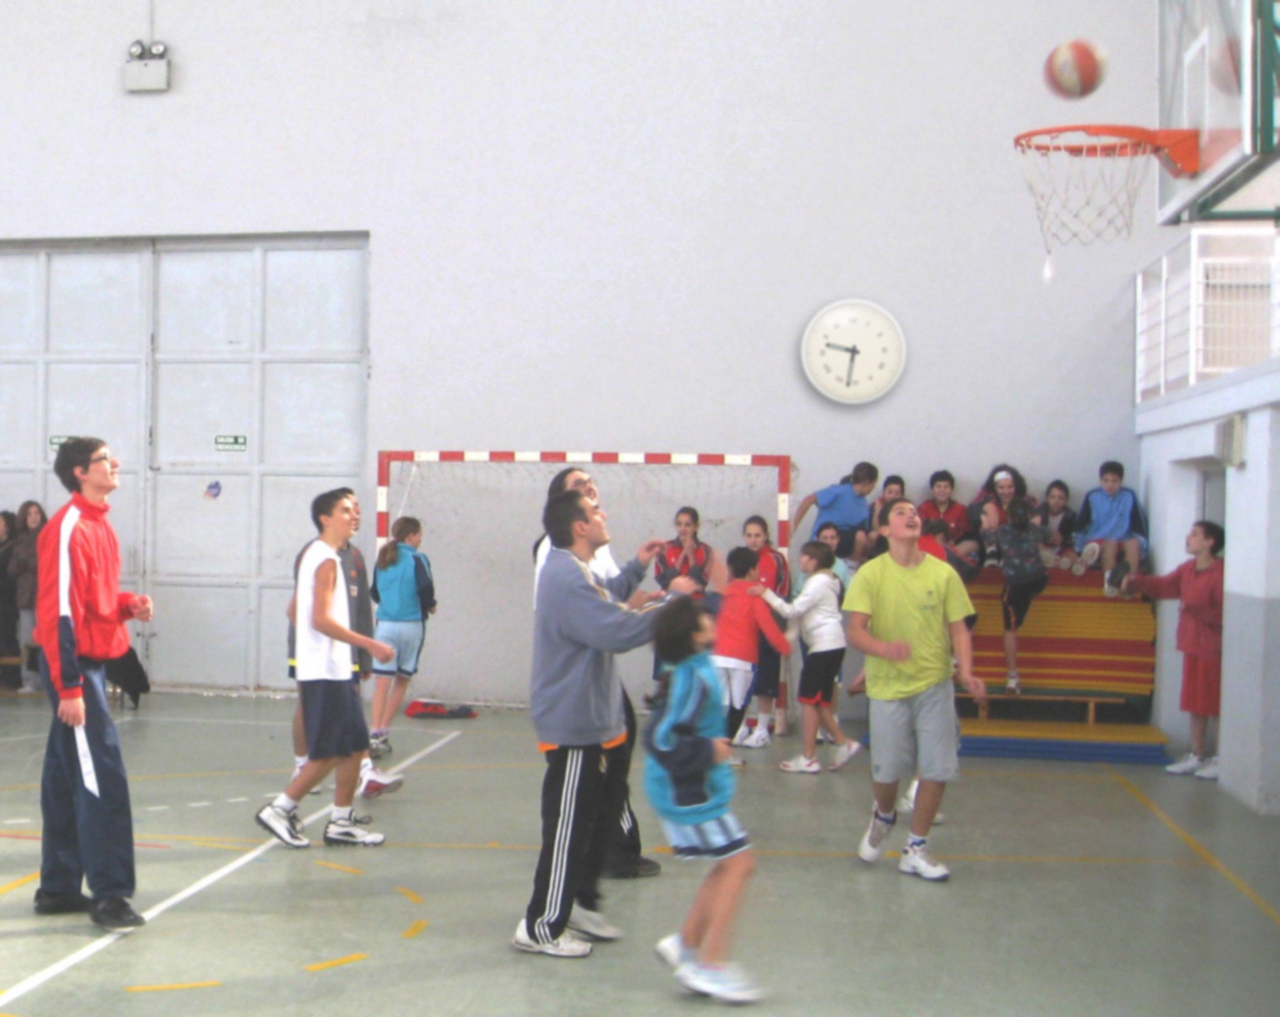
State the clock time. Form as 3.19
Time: 9.32
